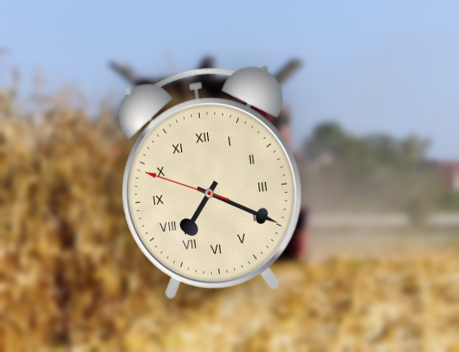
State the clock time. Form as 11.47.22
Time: 7.19.49
